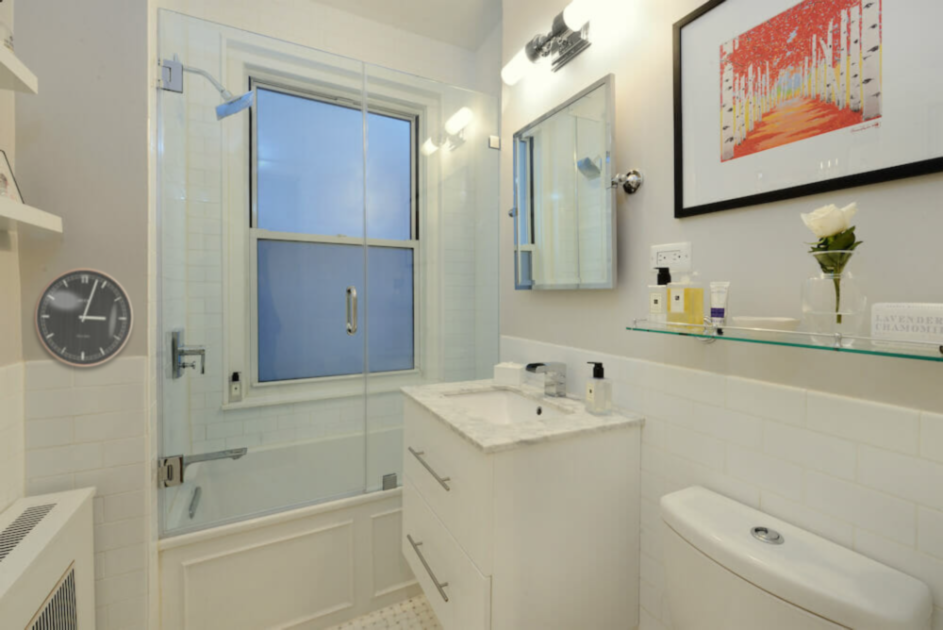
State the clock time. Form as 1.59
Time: 3.03
